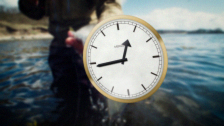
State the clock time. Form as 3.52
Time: 12.44
